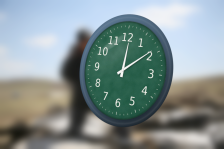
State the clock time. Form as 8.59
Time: 12.09
